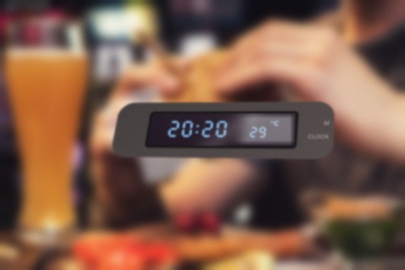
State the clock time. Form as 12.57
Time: 20.20
